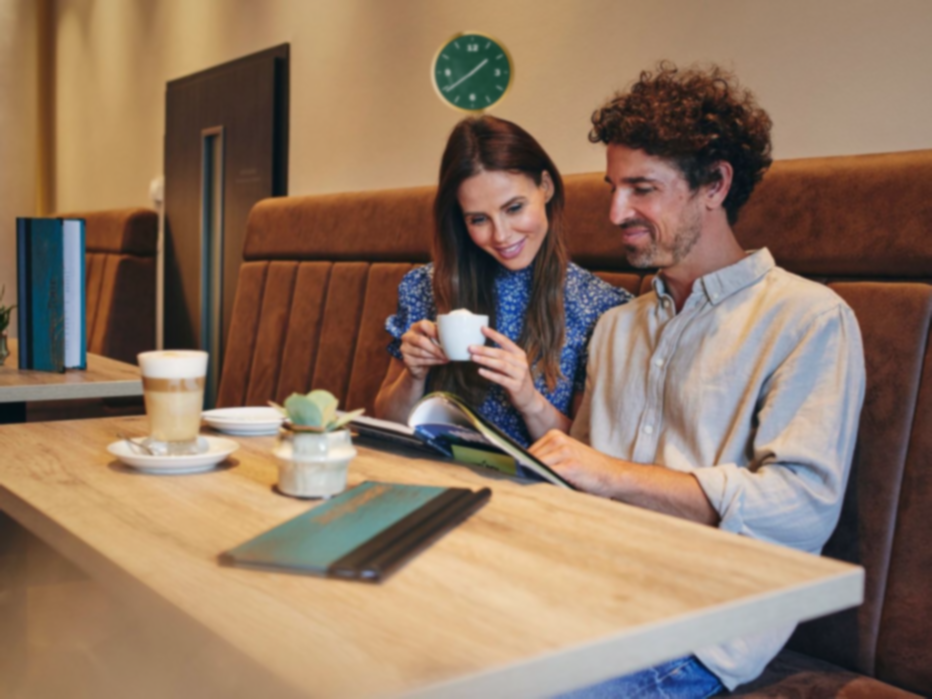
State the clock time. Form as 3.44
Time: 1.39
